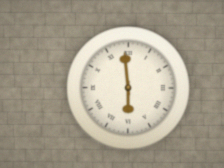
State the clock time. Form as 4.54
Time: 5.59
